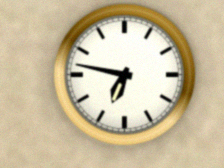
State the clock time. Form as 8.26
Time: 6.47
